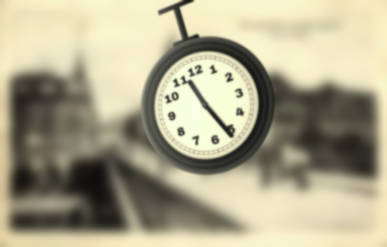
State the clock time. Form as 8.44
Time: 11.26
